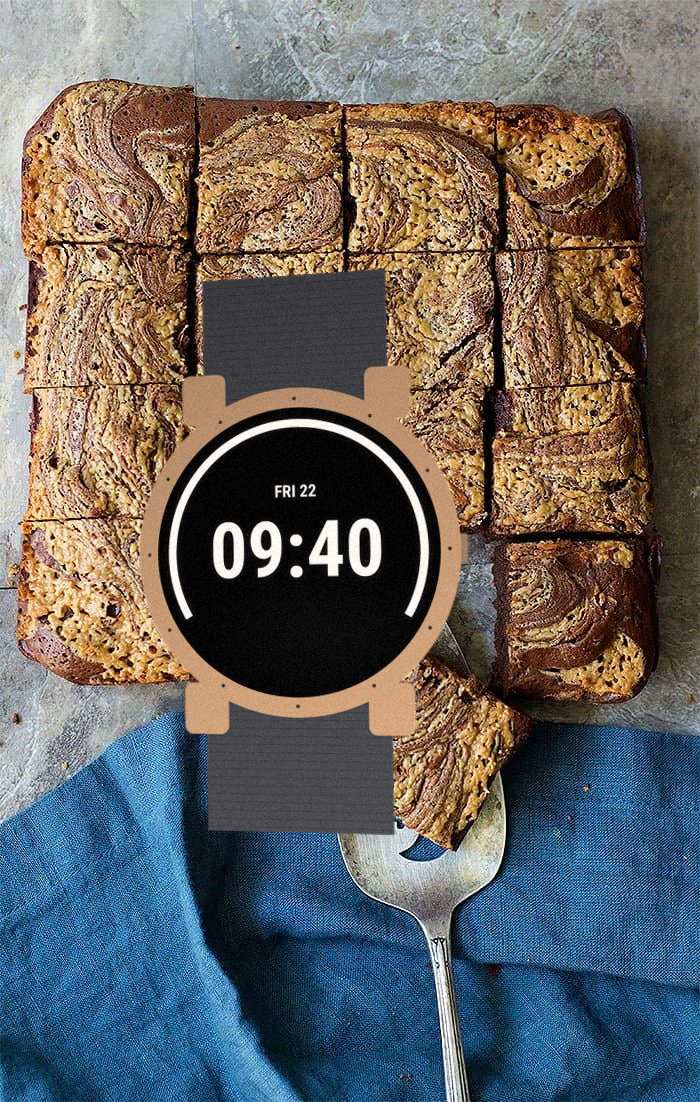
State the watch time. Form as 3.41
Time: 9.40
